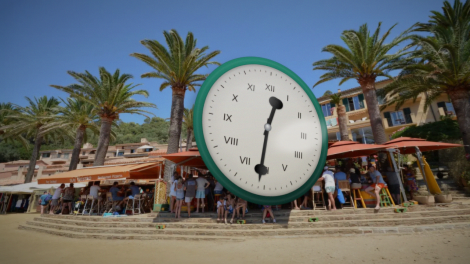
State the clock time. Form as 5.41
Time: 12.31
